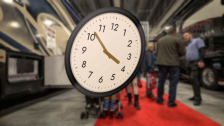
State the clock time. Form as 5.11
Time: 3.52
